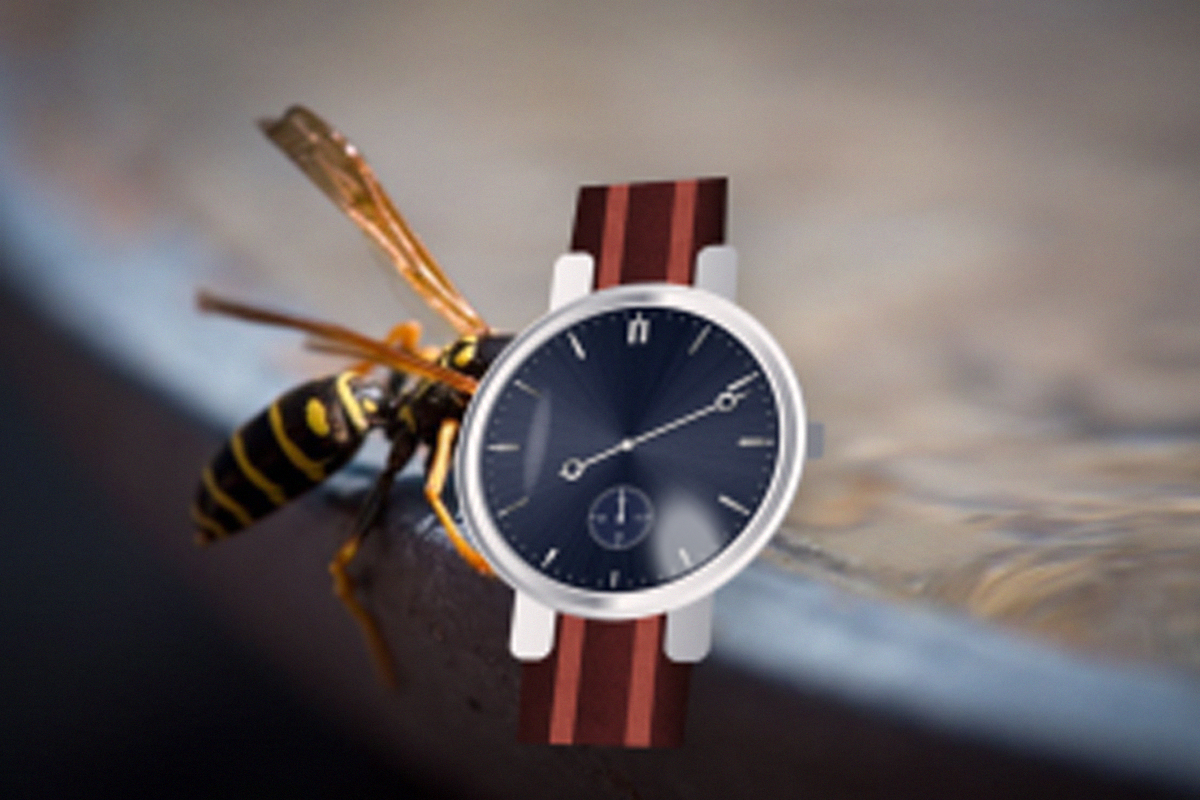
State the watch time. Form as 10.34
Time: 8.11
